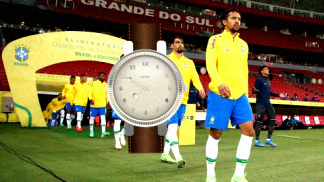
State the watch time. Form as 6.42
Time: 7.50
